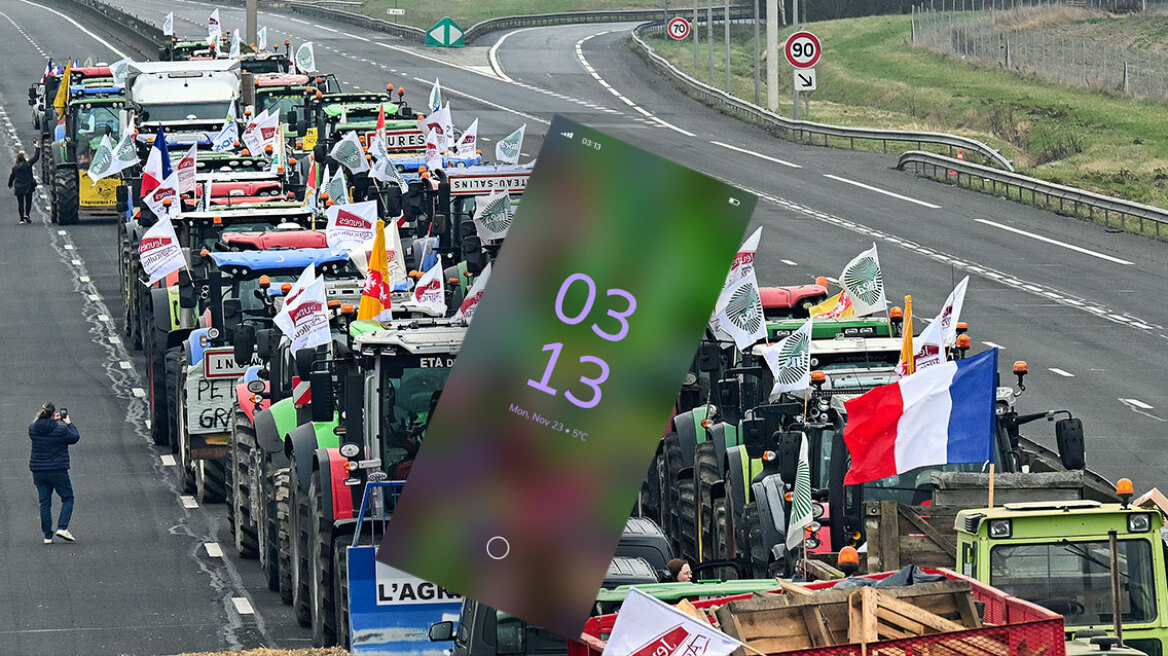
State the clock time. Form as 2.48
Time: 3.13
